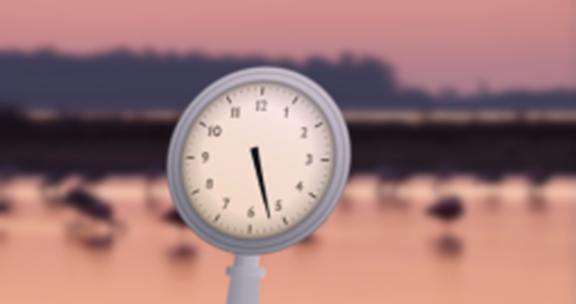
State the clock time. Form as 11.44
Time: 5.27
